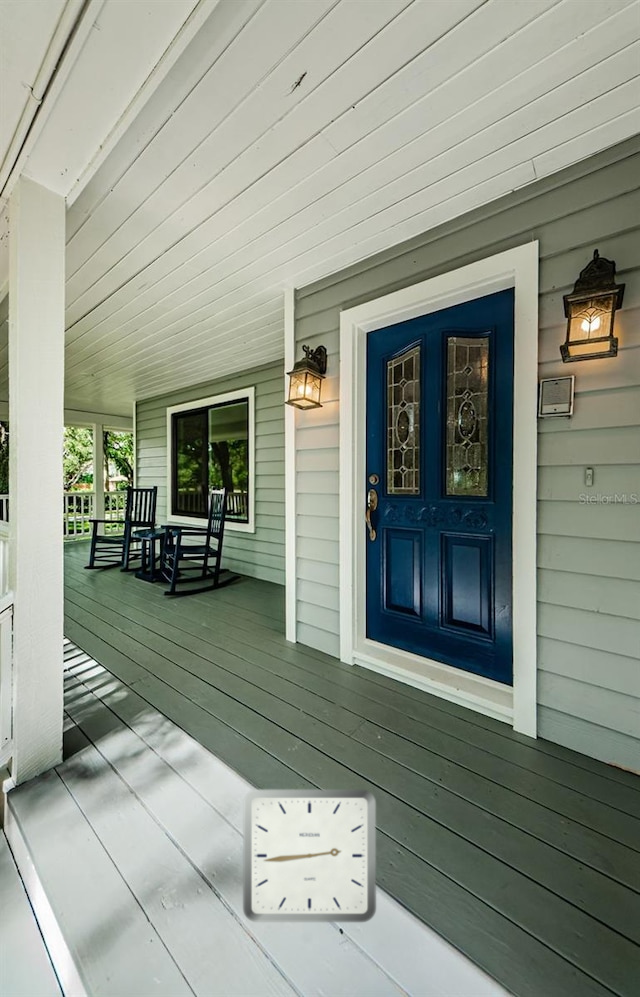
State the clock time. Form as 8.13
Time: 2.44
